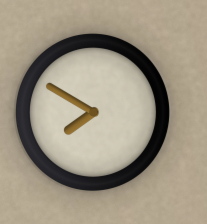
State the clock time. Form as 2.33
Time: 7.50
